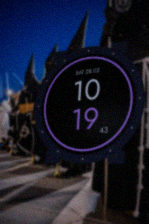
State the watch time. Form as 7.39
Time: 10.19
